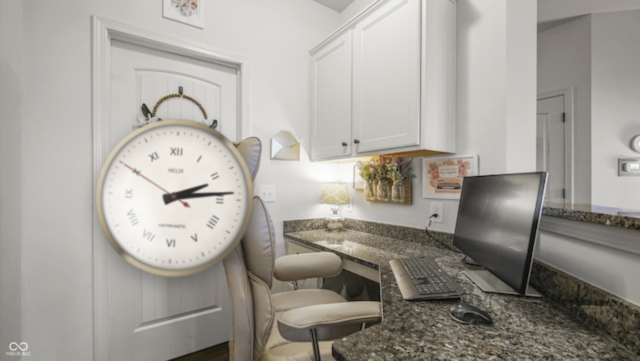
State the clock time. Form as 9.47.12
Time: 2.13.50
